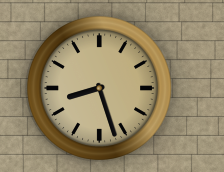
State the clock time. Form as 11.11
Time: 8.27
